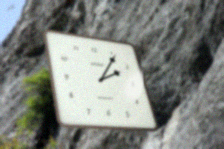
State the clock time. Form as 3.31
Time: 2.06
